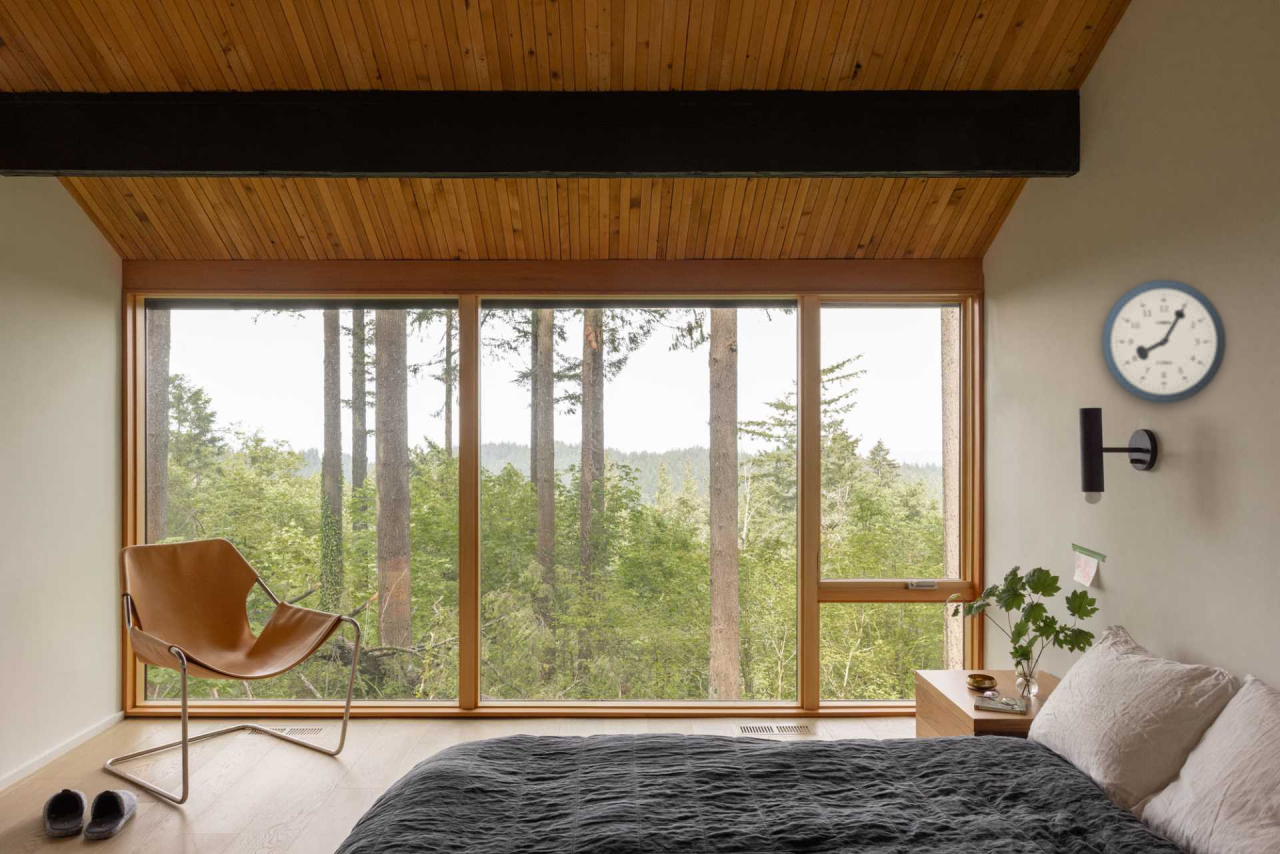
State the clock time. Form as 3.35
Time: 8.05
